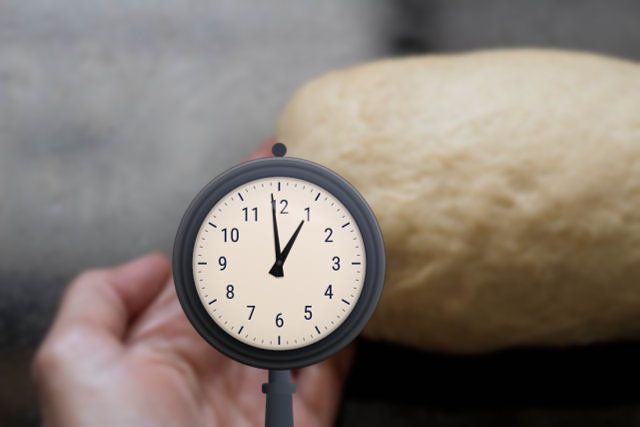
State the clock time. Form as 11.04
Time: 12.59
